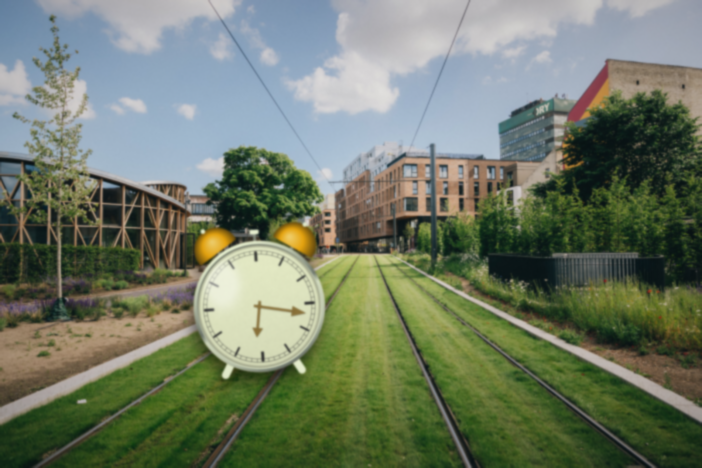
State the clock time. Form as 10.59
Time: 6.17
